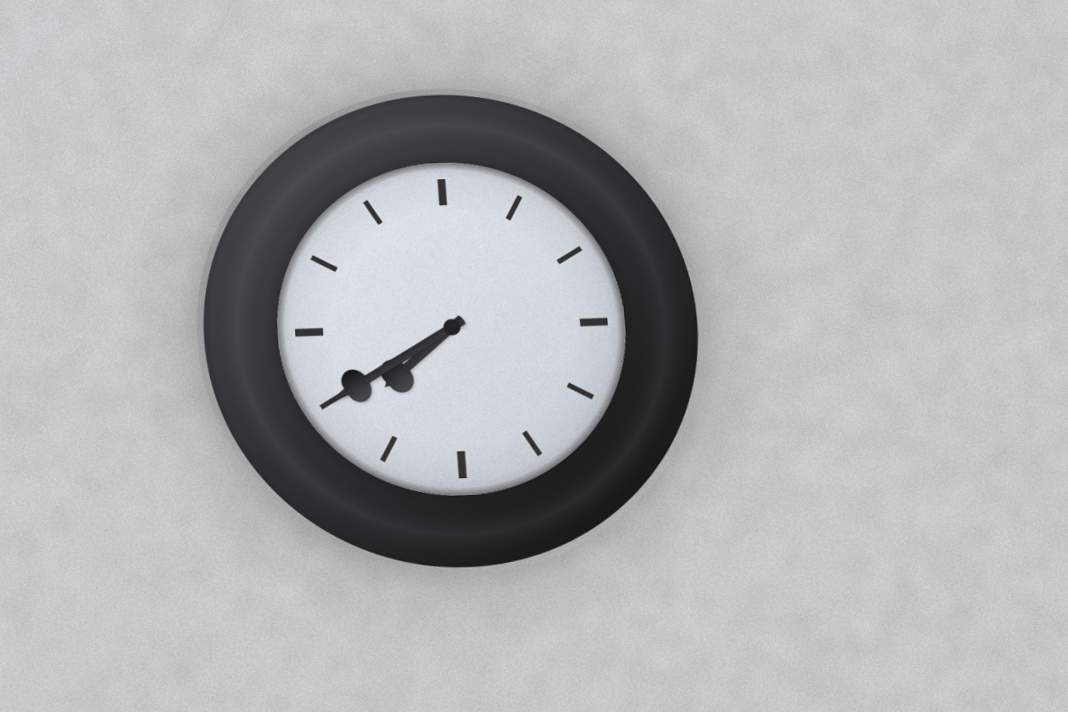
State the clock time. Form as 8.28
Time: 7.40
